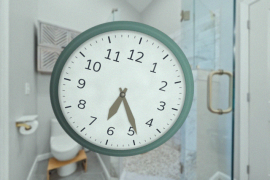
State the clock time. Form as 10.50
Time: 6.24
